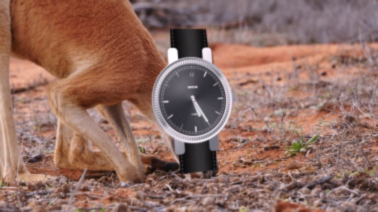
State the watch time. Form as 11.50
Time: 5.25
